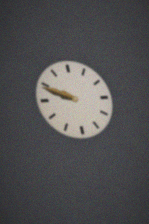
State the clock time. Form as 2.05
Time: 9.49
